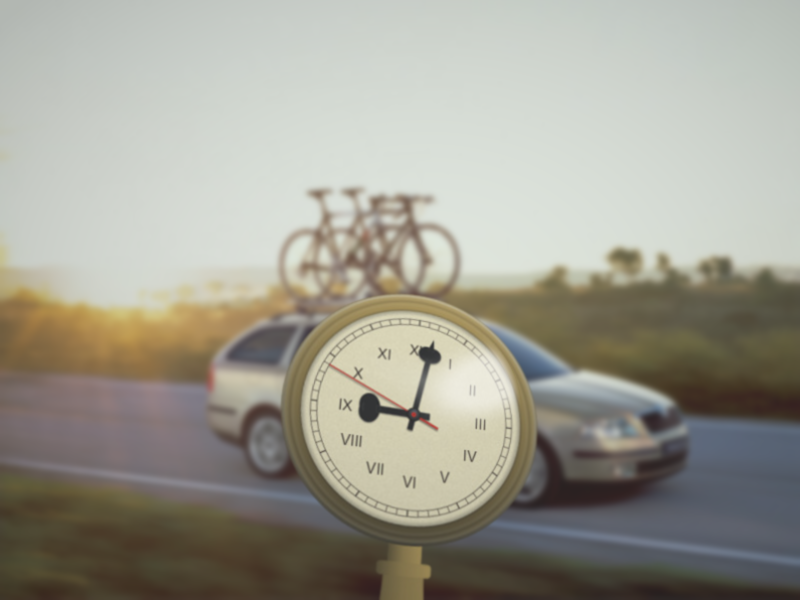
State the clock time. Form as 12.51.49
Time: 9.01.49
